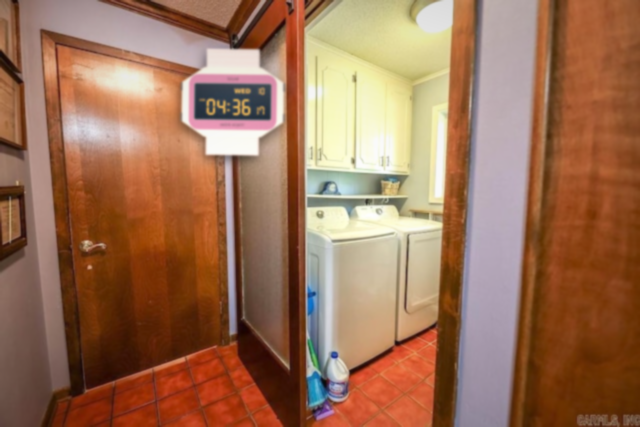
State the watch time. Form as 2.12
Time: 4.36
